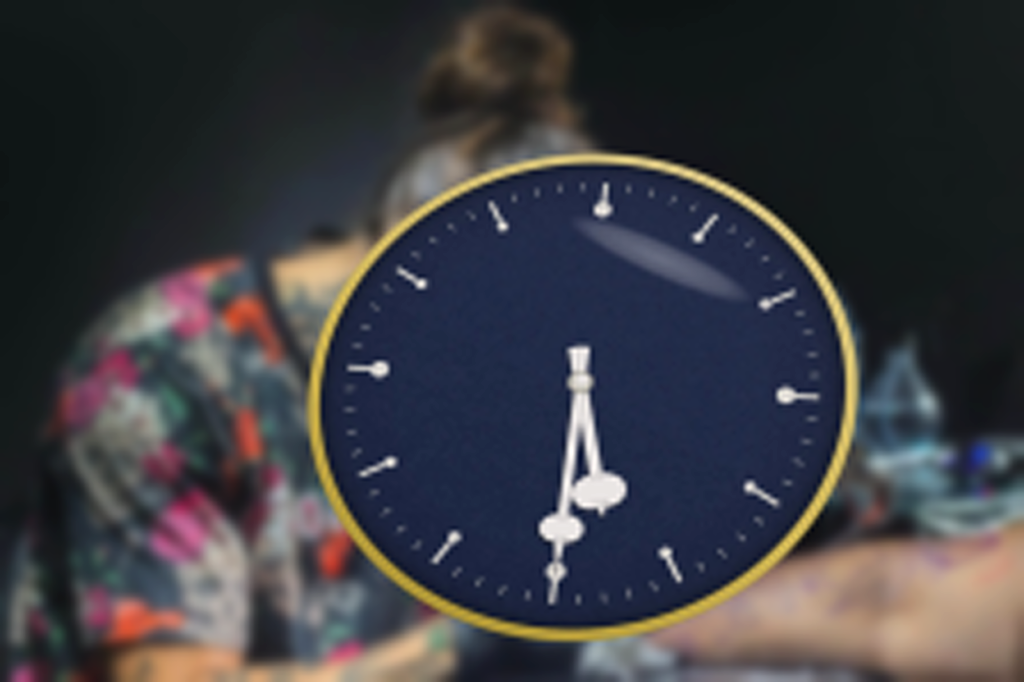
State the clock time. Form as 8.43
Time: 5.30
